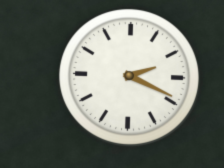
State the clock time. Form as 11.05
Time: 2.19
